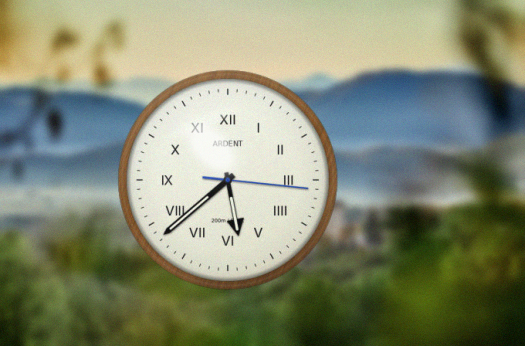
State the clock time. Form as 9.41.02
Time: 5.38.16
